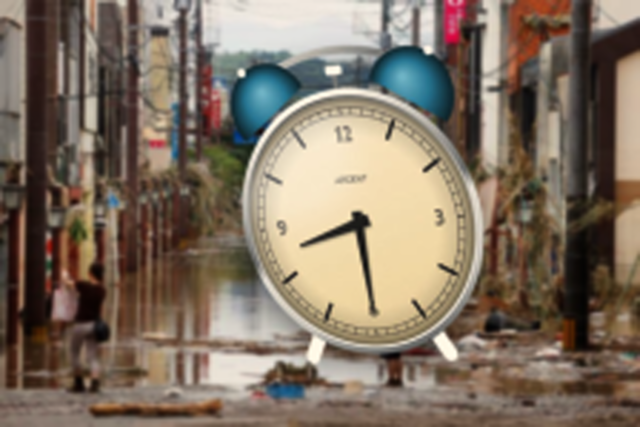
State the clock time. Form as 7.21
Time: 8.30
